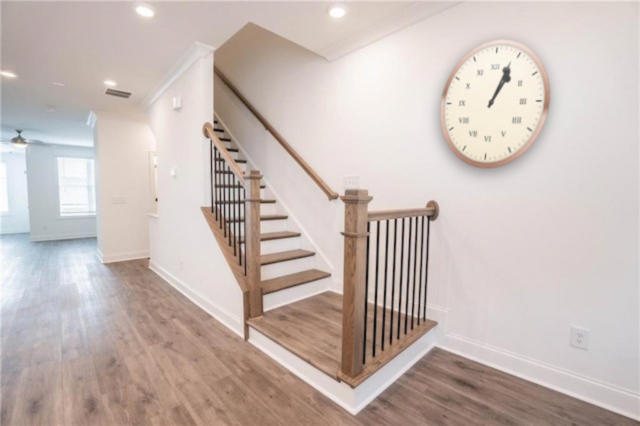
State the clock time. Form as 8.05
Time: 1.04
